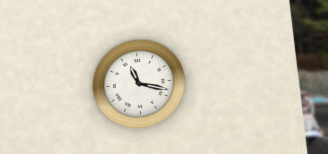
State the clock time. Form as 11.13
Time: 11.18
